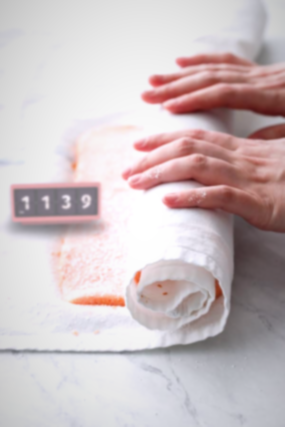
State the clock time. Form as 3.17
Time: 11.39
